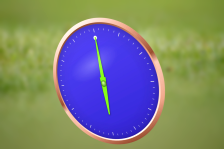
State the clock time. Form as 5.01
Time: 6.00
